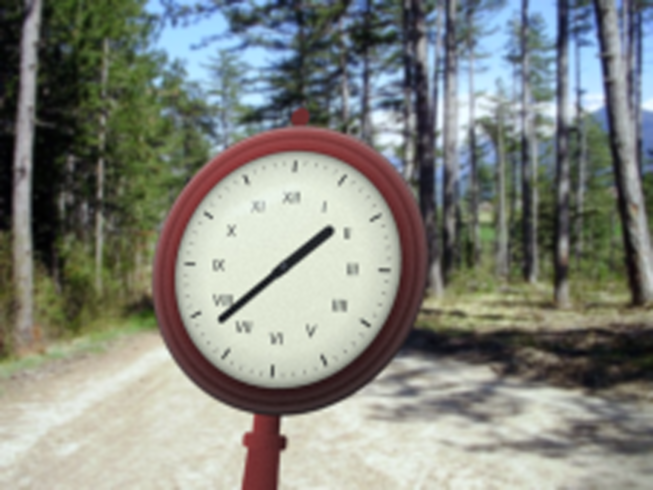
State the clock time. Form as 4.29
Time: 1.38
